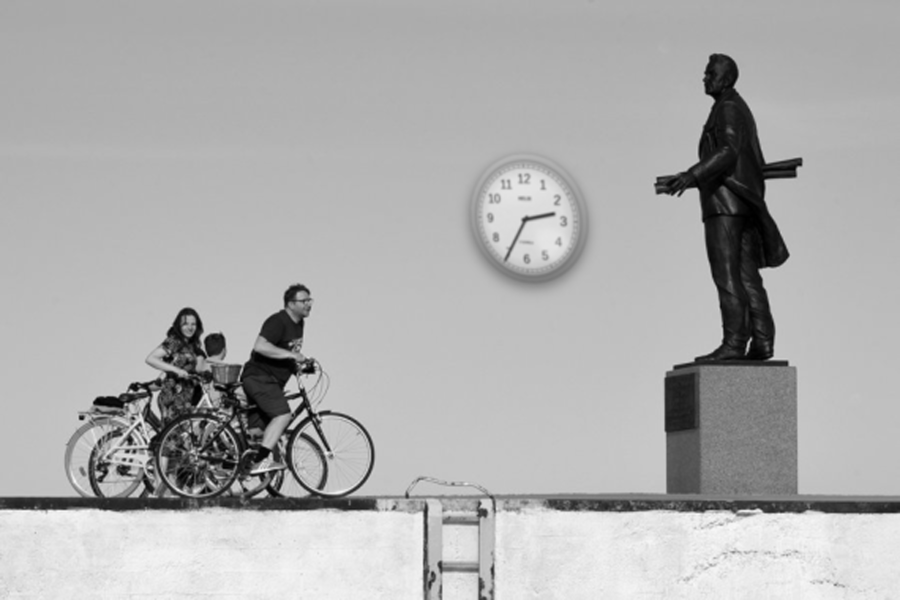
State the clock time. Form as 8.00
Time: 2.35
